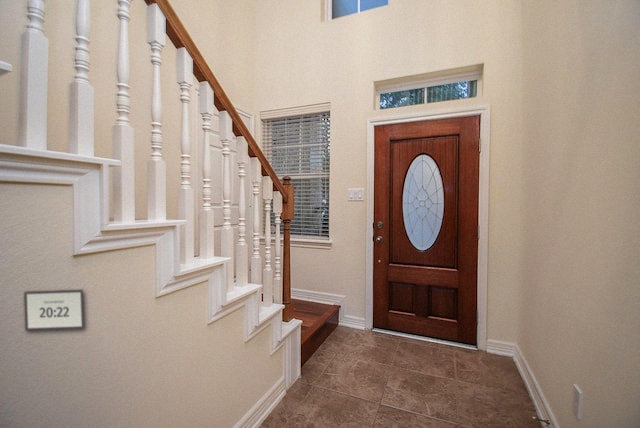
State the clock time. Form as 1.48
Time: 20.22
